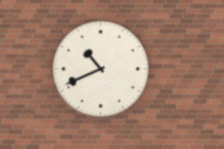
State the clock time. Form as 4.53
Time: 10.41
